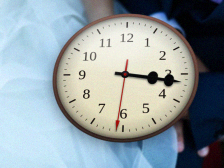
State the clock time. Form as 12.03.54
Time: 3.16.31
